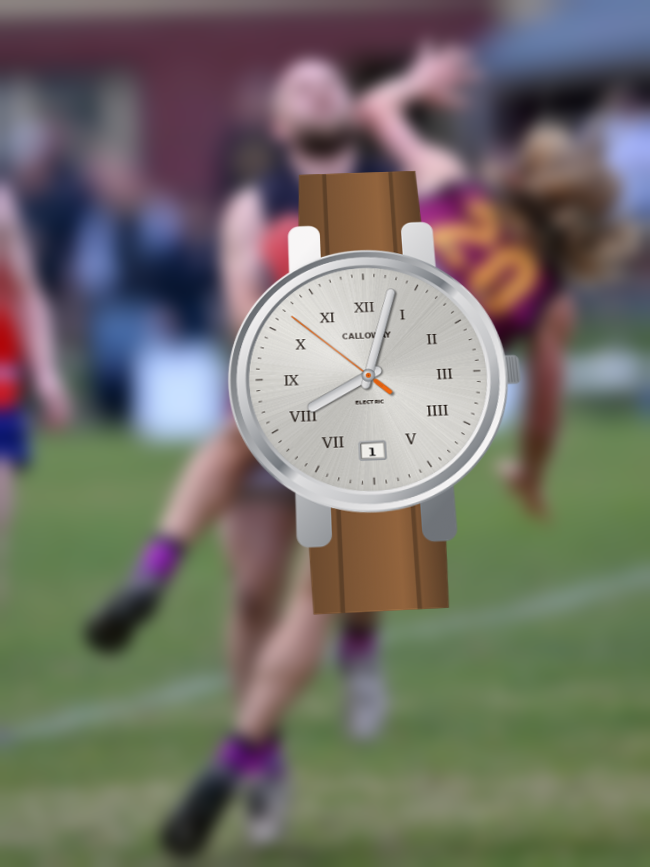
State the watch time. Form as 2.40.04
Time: 8.02.52
